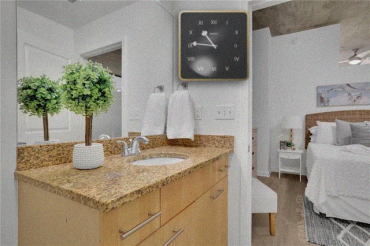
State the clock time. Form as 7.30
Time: 10.46
